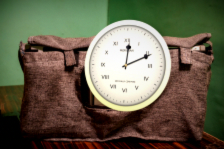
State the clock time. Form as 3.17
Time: 12.11
